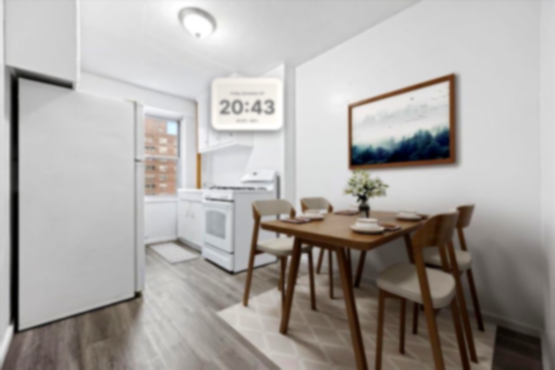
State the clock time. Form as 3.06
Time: 20.43
